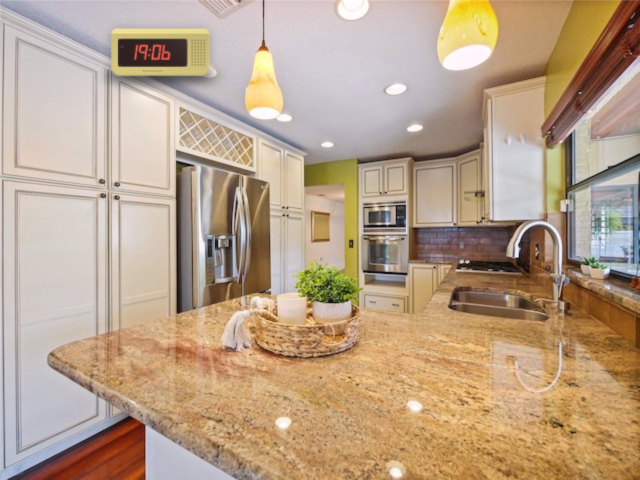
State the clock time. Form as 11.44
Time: 19.06
